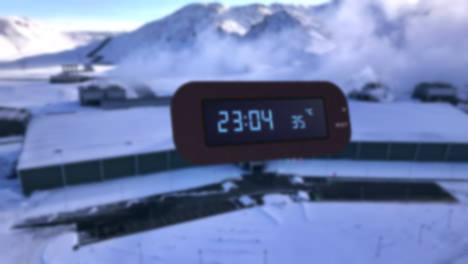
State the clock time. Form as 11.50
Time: 23.04
